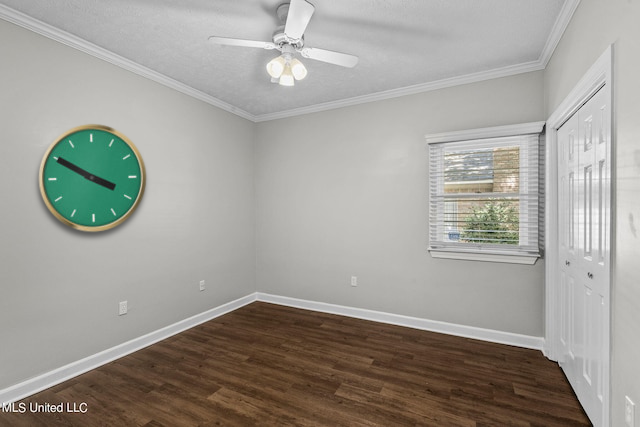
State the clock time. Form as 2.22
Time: 3.50
